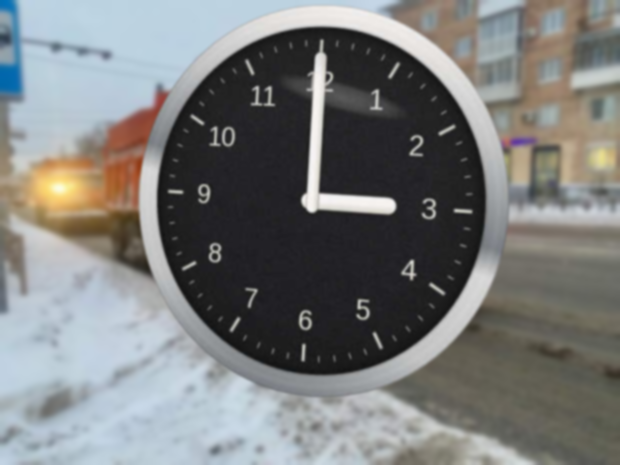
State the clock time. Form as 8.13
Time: 3.00
